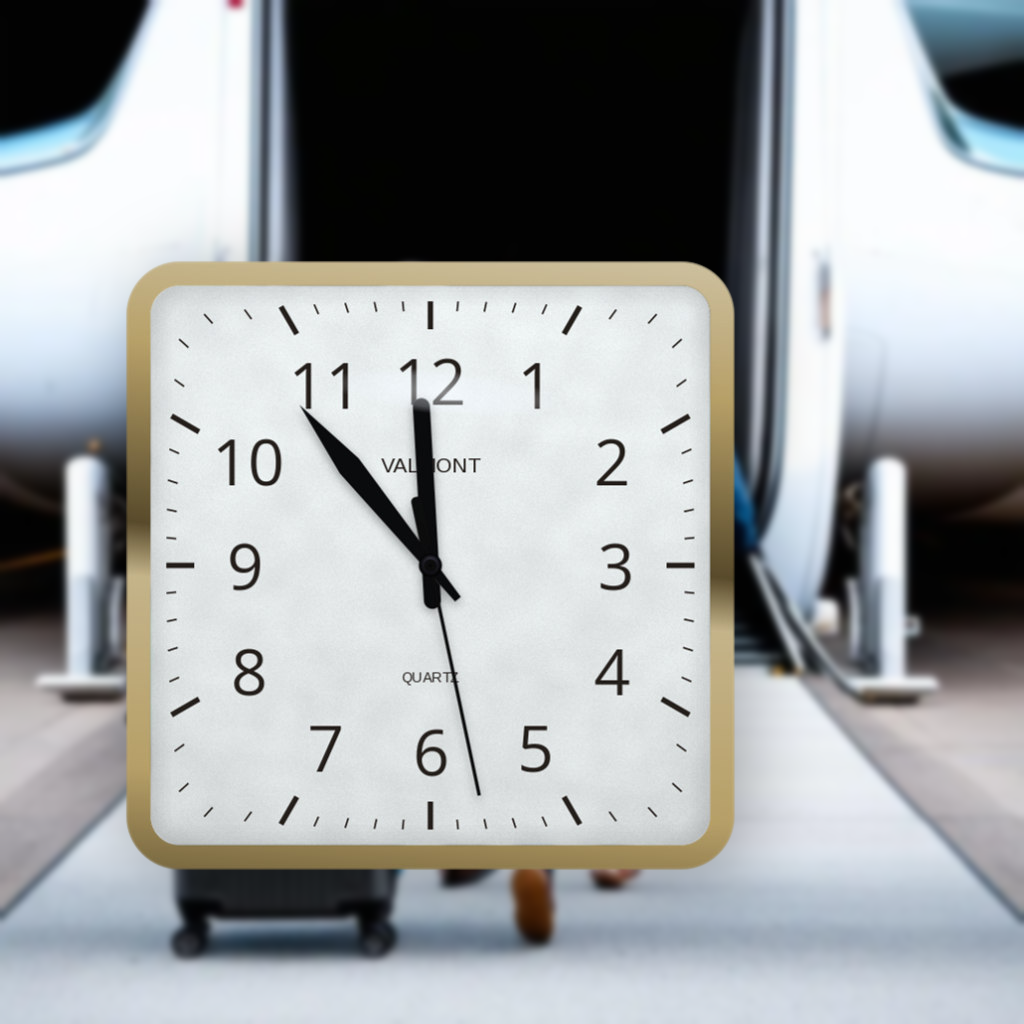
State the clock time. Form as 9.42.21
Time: 11.53.28
